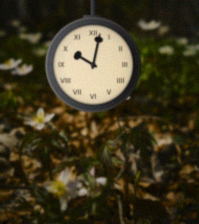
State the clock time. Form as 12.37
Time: 10.02
